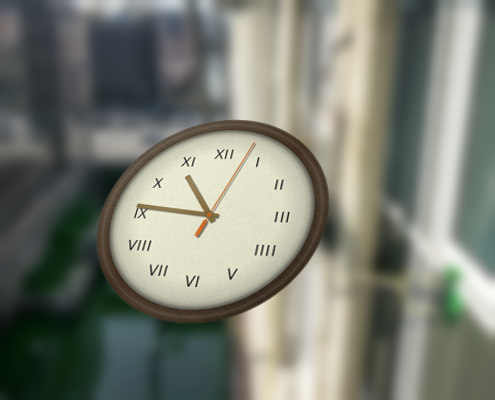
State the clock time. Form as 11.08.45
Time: 10.46.03
